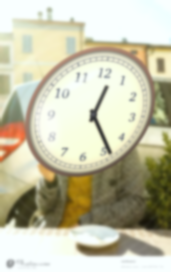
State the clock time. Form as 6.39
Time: 12.24
